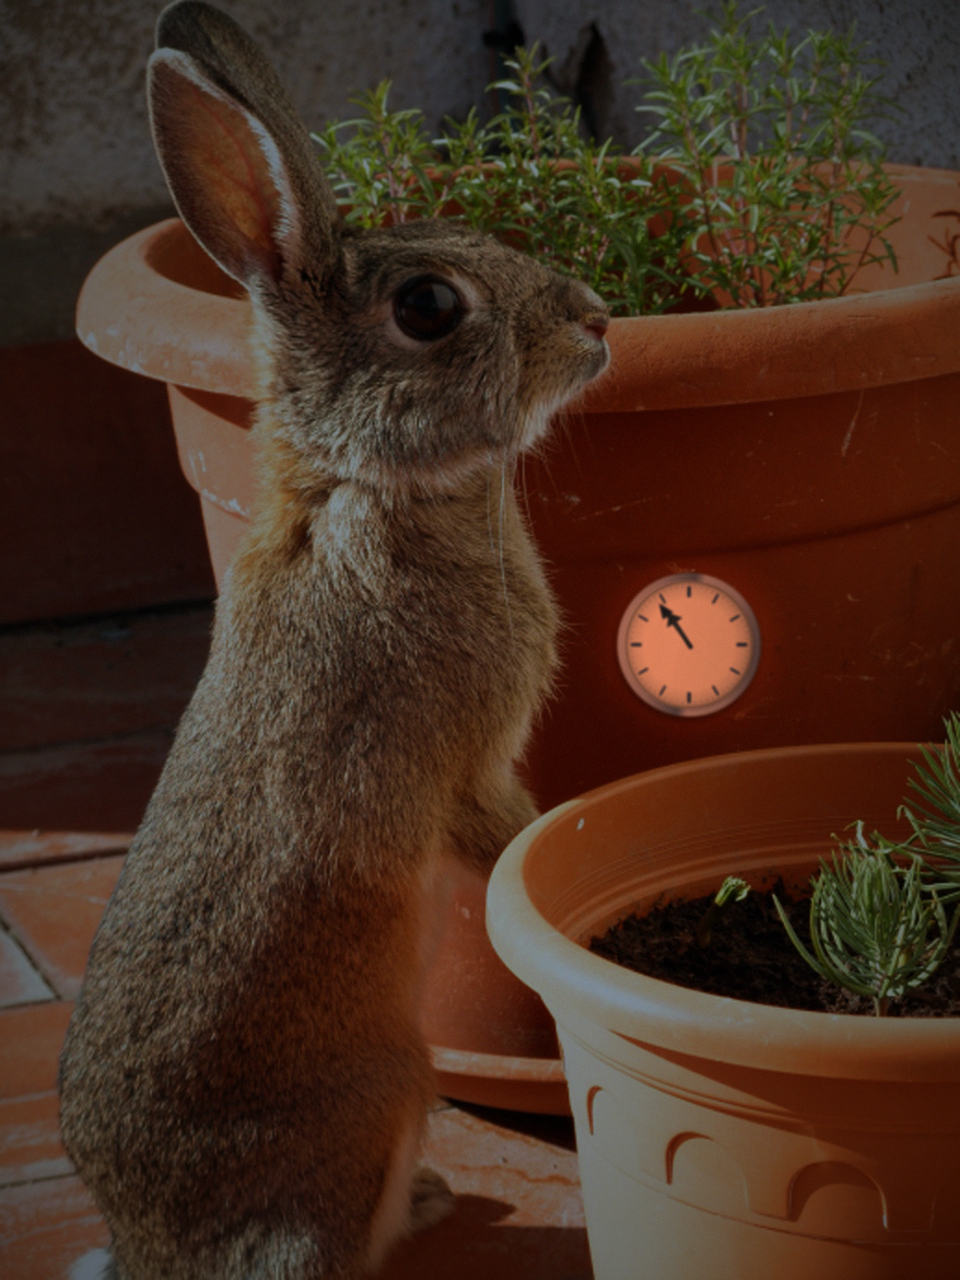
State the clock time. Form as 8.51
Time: 10.54
